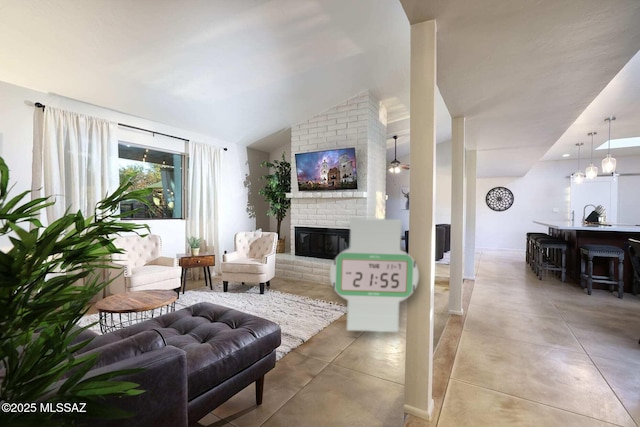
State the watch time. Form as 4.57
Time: 21.55
